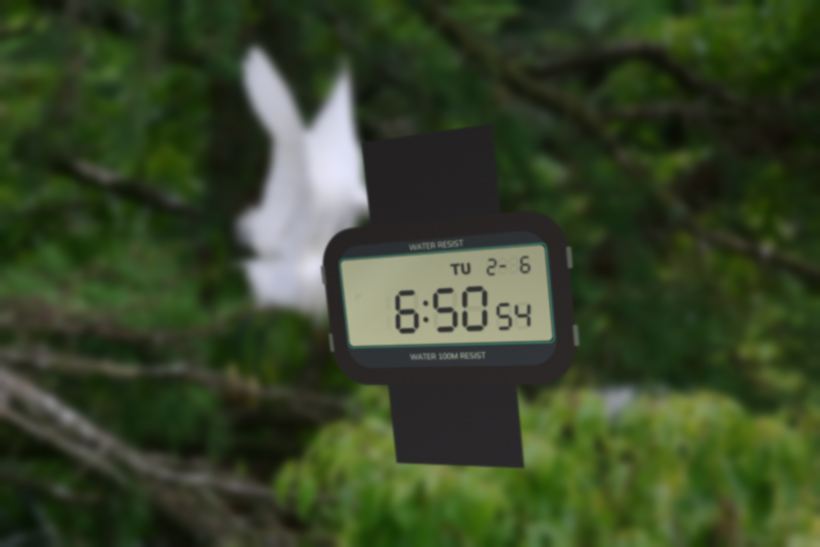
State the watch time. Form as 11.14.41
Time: 6.50.54
